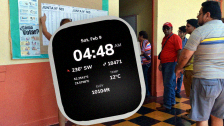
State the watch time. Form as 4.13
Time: 4.48
